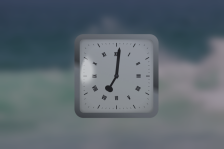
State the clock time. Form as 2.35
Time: 7.01
